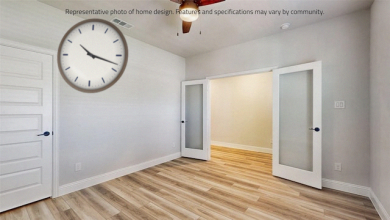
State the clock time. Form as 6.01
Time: 10.18
